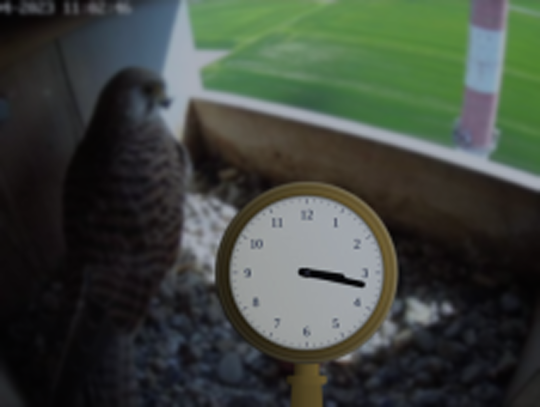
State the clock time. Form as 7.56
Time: 3.17
